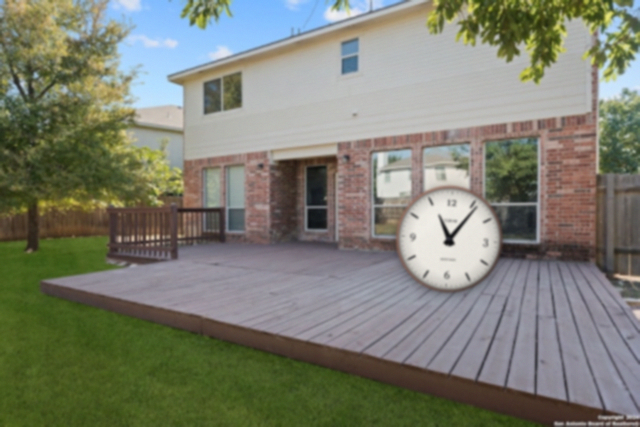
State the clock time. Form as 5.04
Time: 11.06
